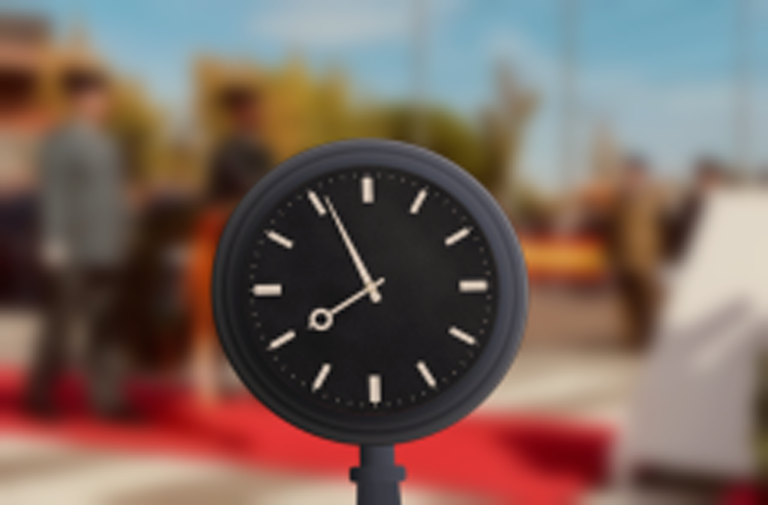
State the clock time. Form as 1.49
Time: 7.56
